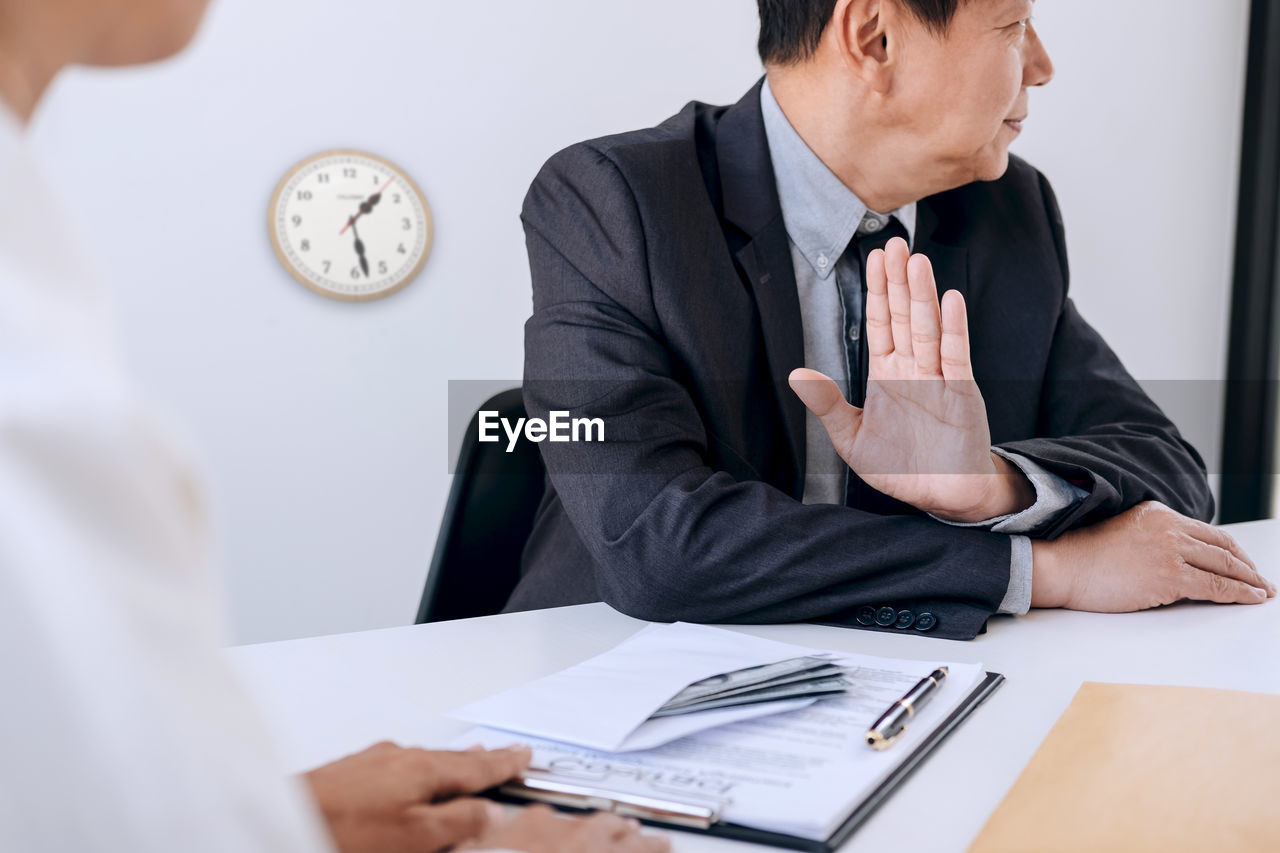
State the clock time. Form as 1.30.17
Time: 1.28.07
